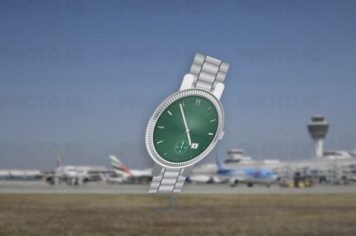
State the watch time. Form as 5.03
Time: 4.54
